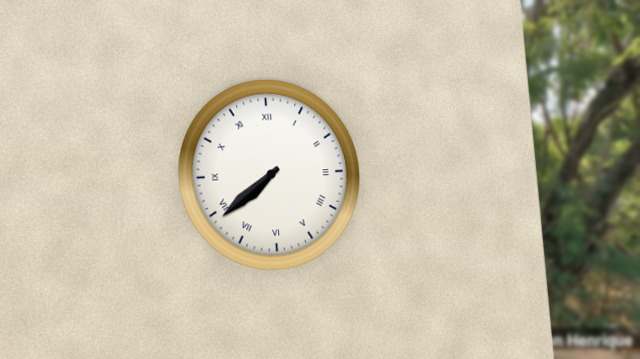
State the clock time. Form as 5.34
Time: 7.39
